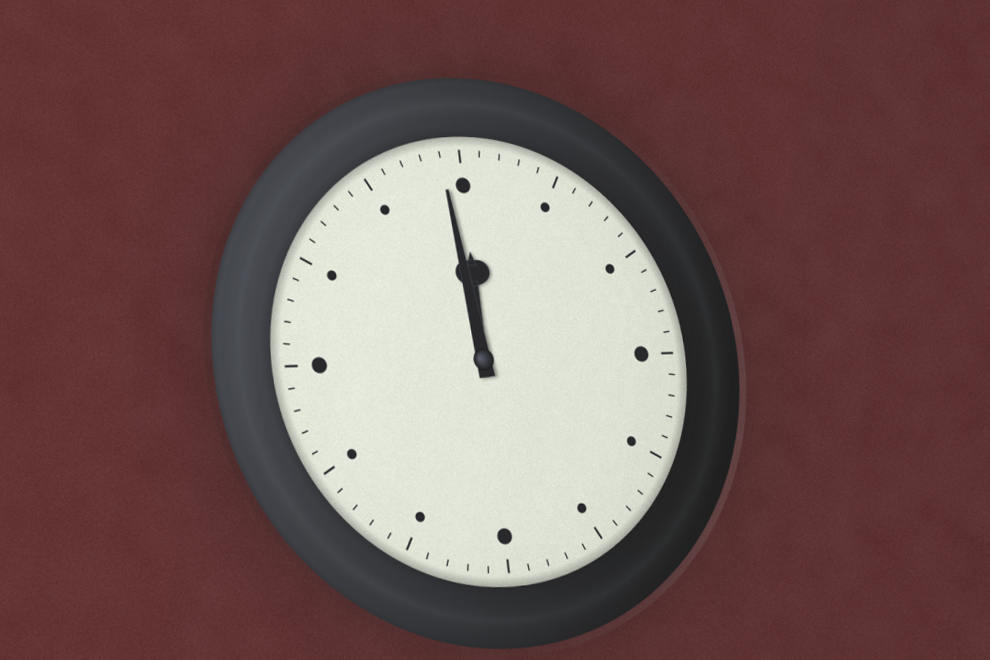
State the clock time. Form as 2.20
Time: 11.59
